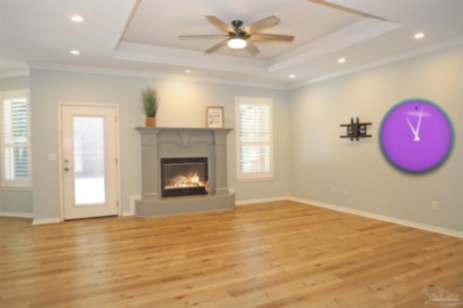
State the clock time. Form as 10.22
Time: 11.02
